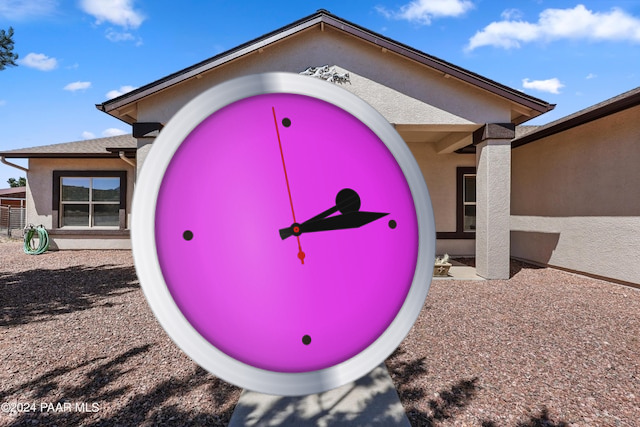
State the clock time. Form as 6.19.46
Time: 2.13.59
